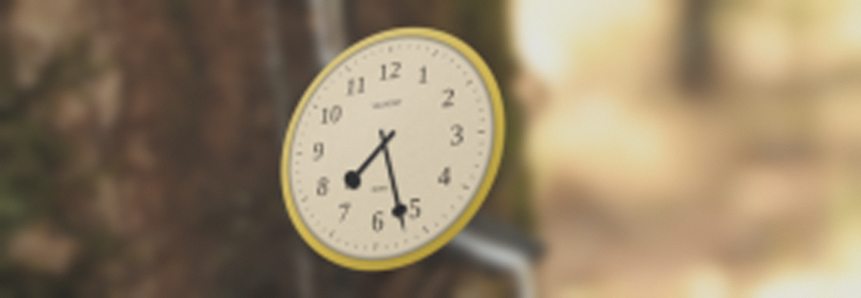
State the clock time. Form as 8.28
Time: 7.27
